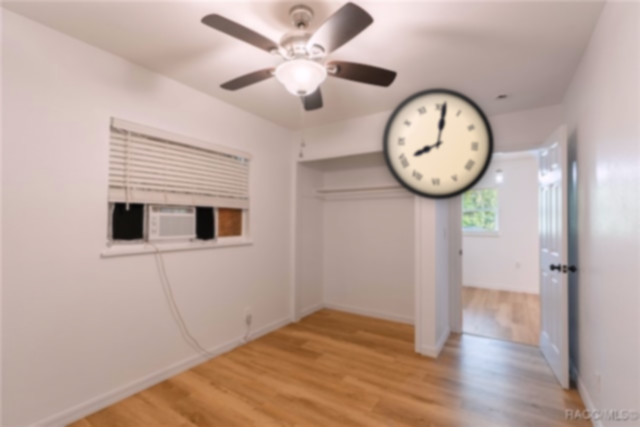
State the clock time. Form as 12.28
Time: 8.01
